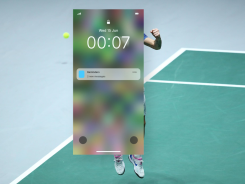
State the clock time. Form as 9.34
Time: 0.07
